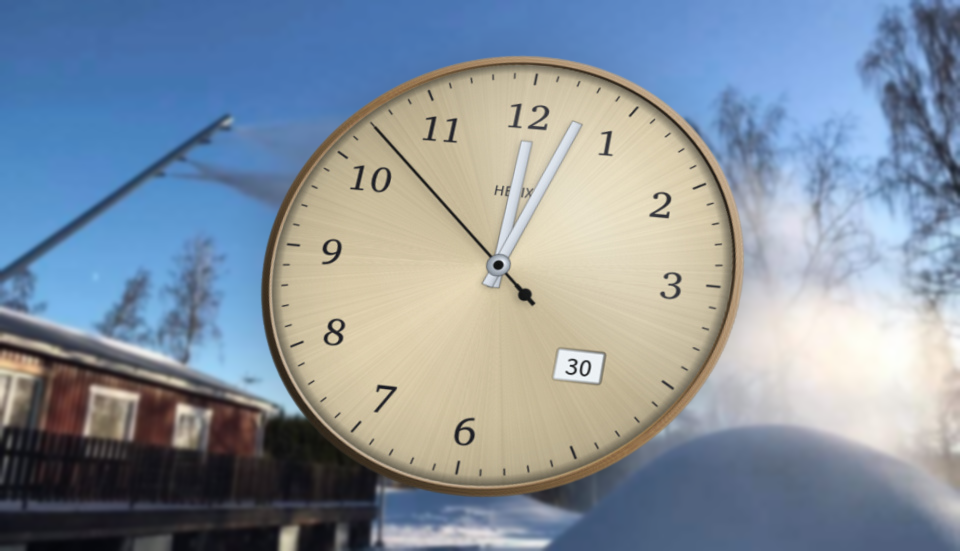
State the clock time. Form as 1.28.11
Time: 12.02.52
